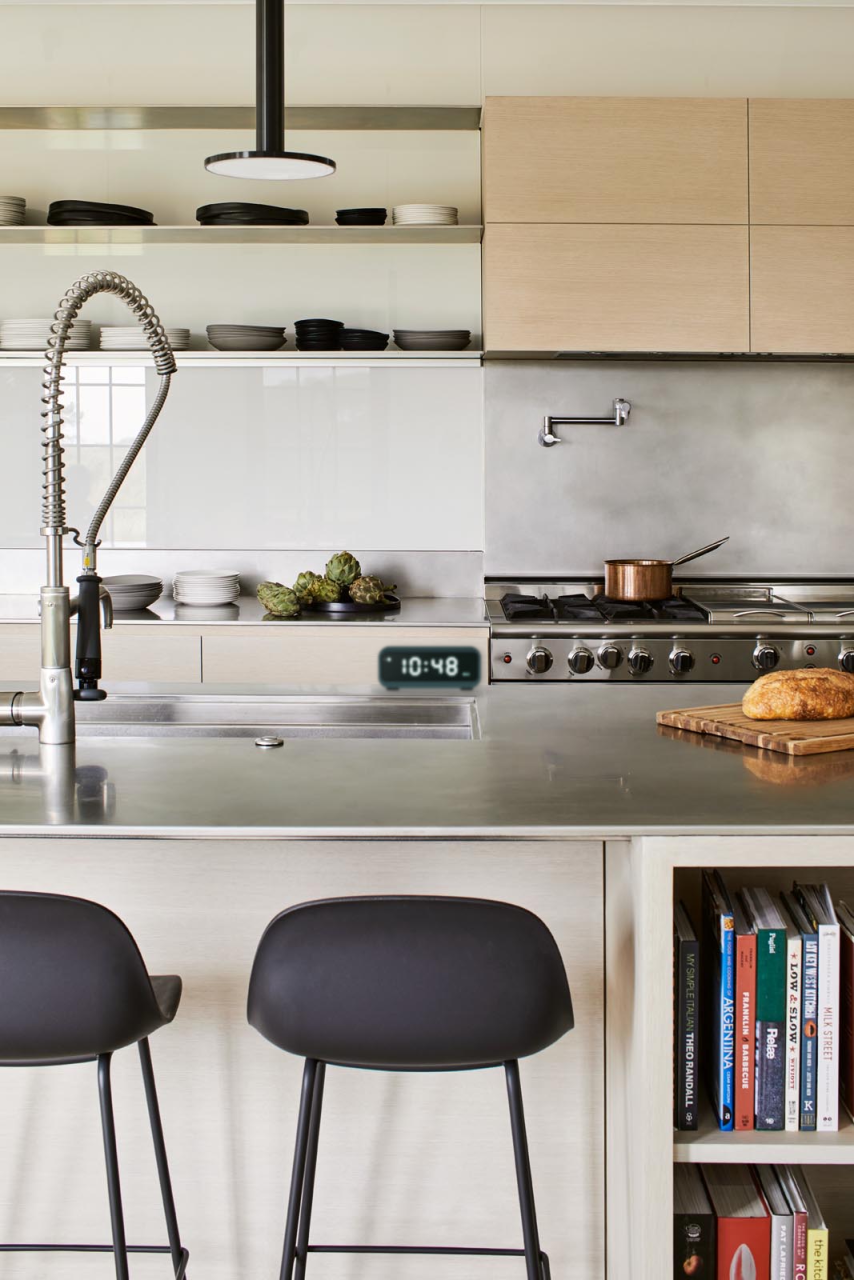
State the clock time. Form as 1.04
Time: 10.48
